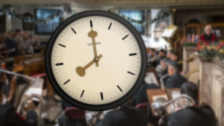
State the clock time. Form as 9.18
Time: 8.00
